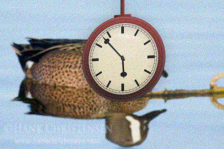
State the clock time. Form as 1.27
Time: 5.53
